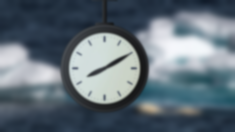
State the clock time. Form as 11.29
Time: 8.10
